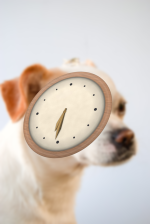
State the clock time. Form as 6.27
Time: 6.31
